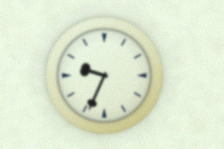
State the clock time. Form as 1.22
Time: 9.34
